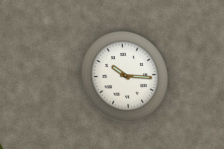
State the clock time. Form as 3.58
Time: 10.16
